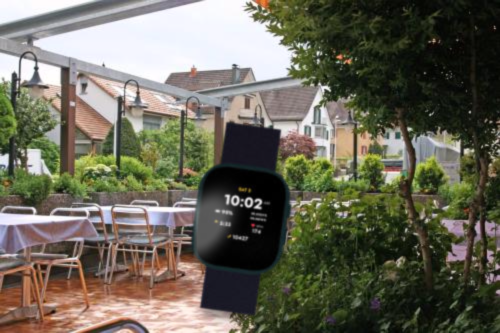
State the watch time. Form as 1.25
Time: 10.02
